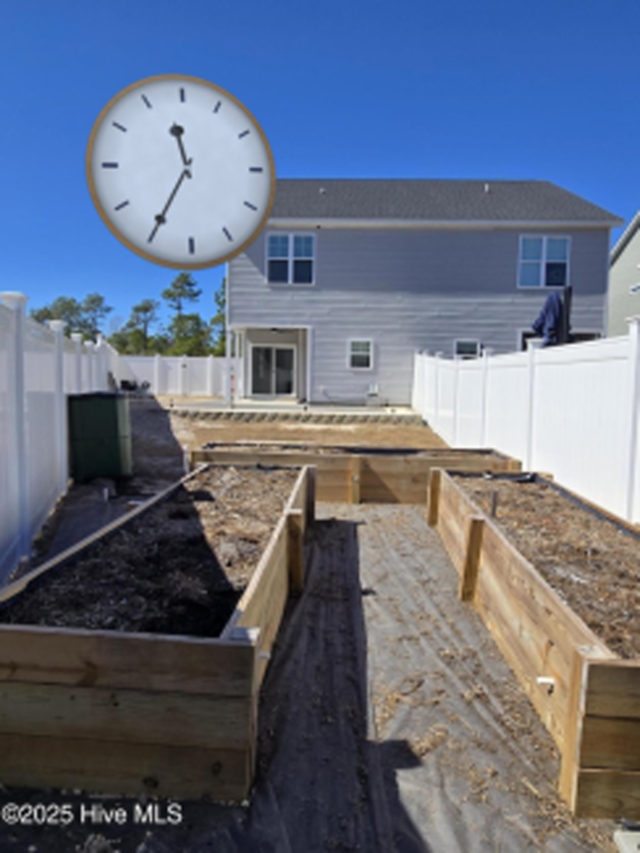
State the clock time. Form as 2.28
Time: 11.35
